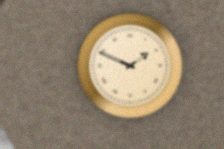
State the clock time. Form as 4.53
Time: 1.49
